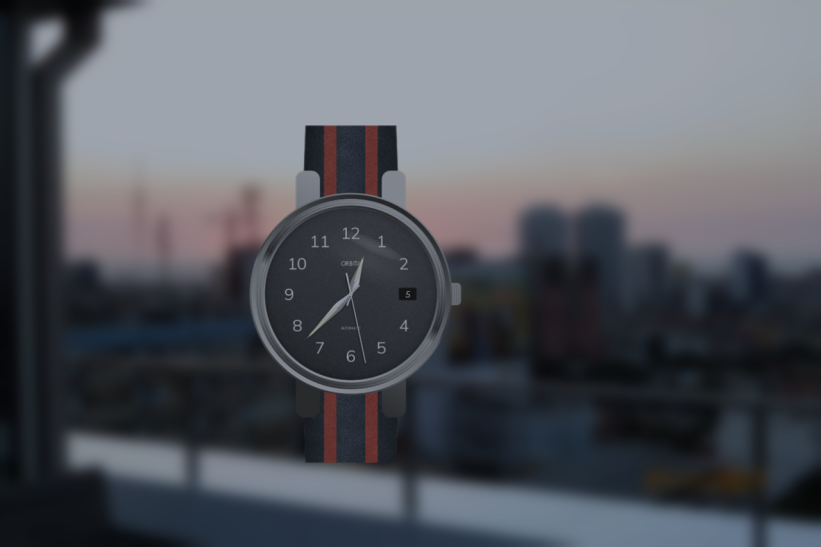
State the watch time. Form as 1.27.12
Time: 12.37.28
